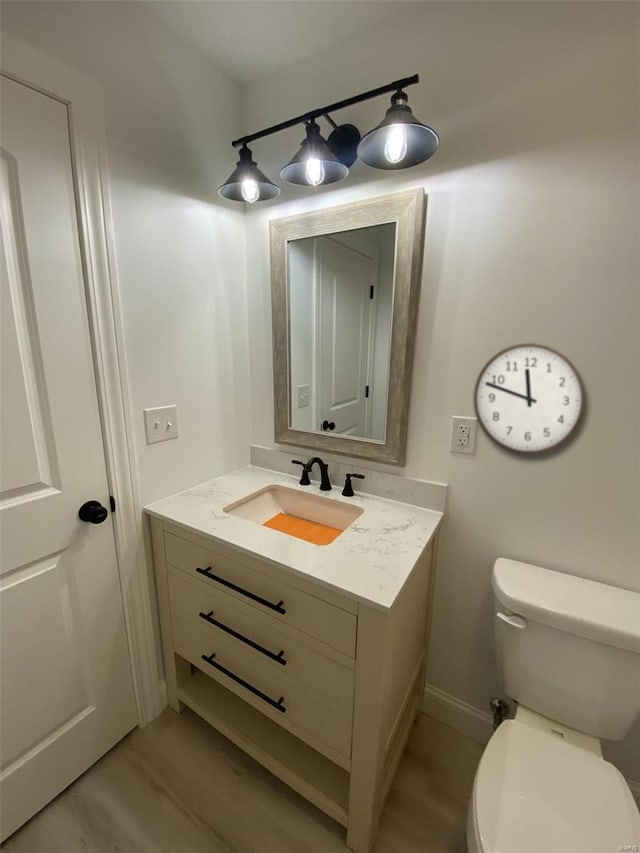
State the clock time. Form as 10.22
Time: 11.48
